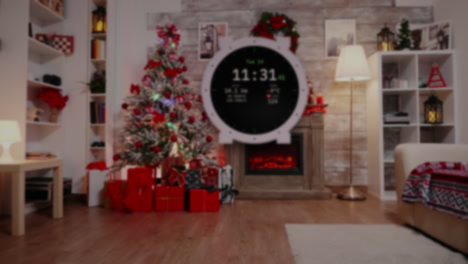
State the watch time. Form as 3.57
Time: 11.31
